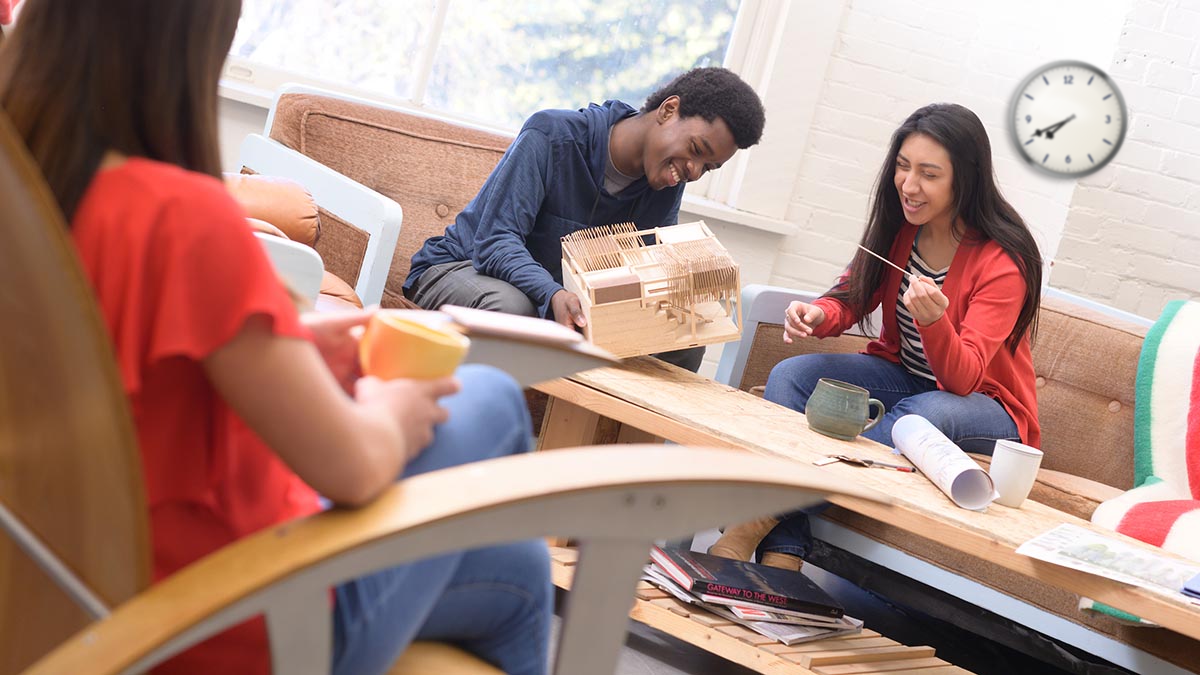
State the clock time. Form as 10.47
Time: 7.41
